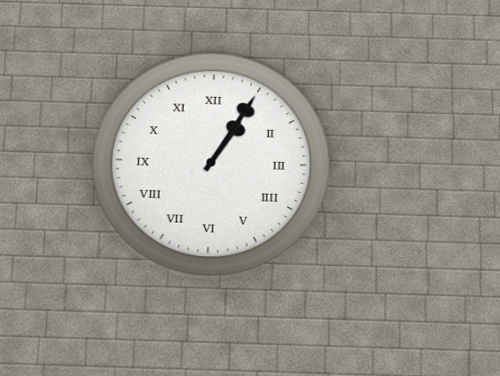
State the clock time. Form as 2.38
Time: 1.05
